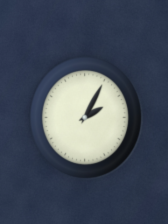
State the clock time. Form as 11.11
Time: 2.05
